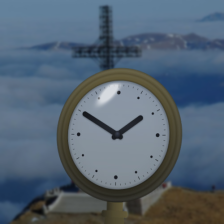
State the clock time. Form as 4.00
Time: 1.50
